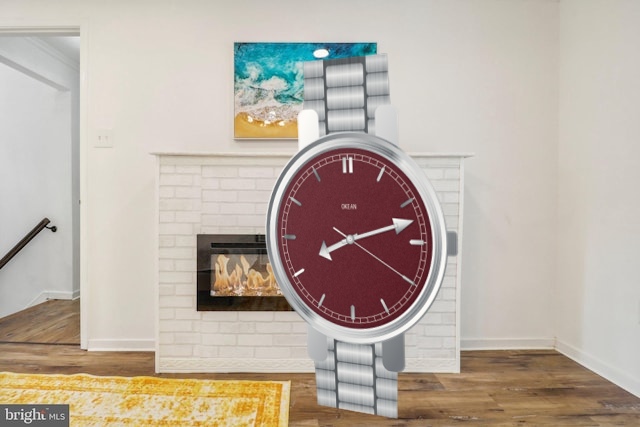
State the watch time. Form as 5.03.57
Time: 8.12.20
